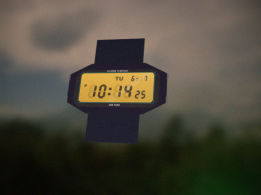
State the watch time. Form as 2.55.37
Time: 10.14.25
